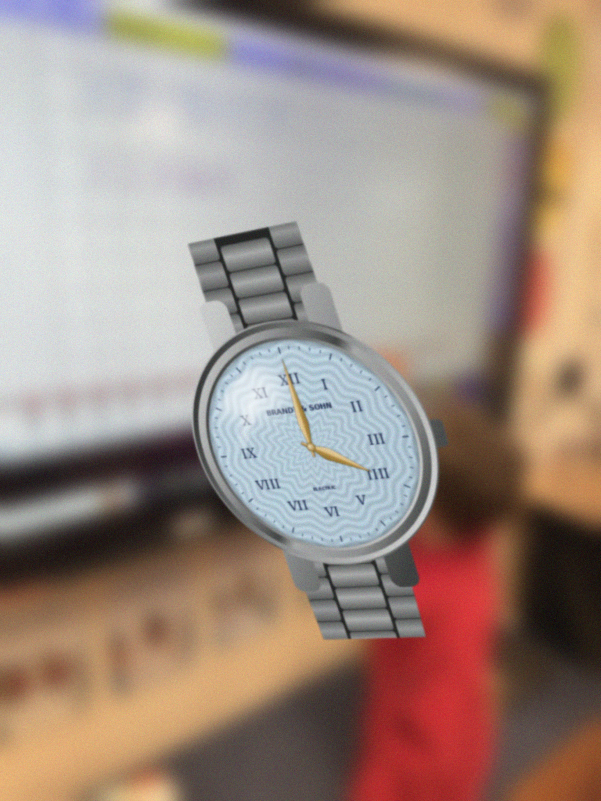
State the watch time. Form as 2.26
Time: 4.00
